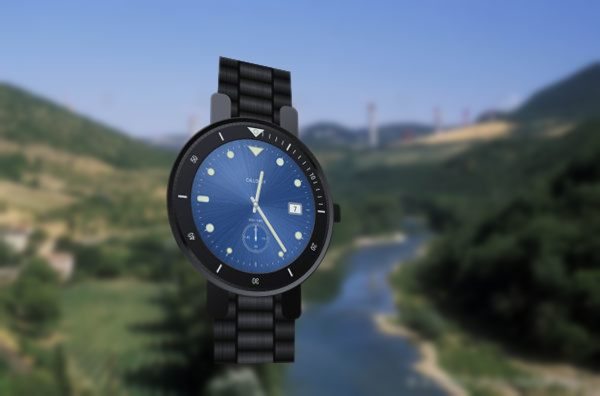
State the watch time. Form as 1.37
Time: 12.24
